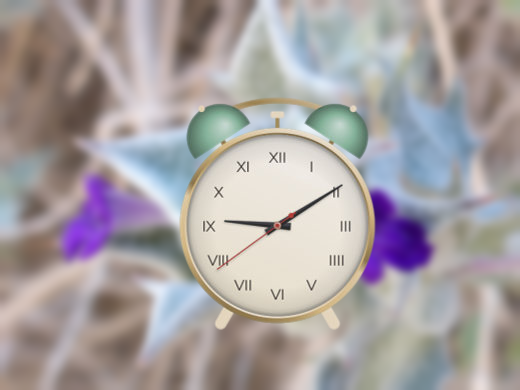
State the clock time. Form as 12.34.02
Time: 9.09.39
